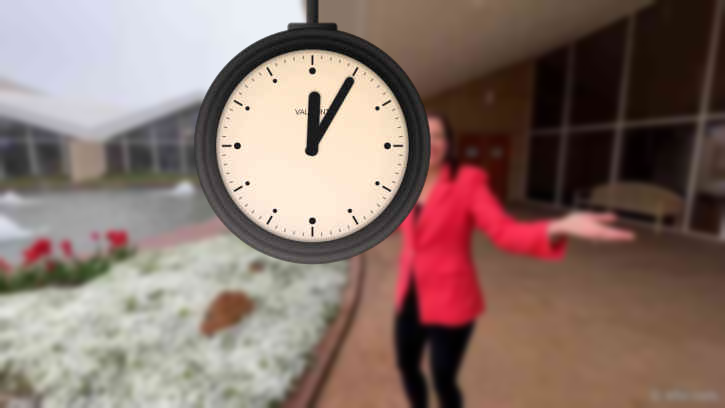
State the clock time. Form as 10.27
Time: 12.05
